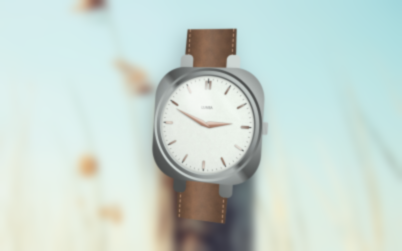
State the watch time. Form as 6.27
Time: 2.49
